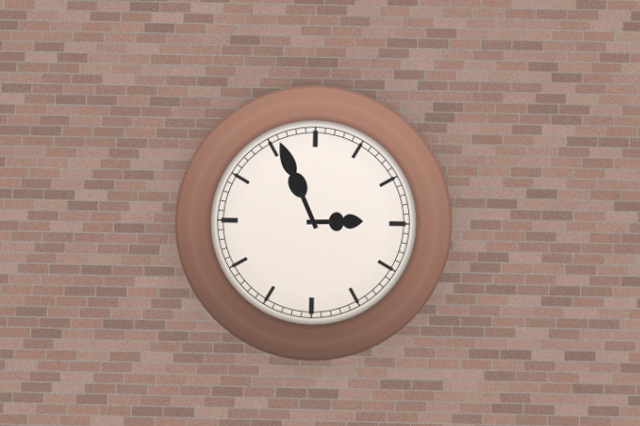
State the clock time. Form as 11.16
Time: 2.56
